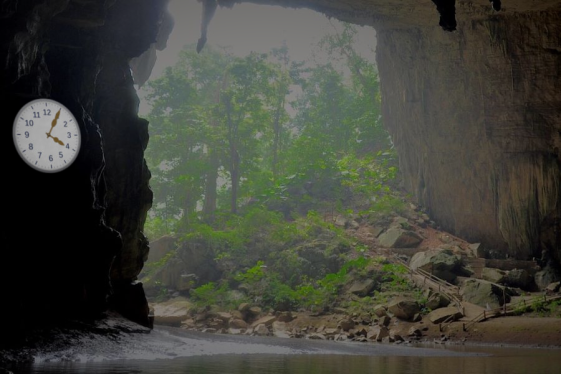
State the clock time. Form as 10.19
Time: 4.05
